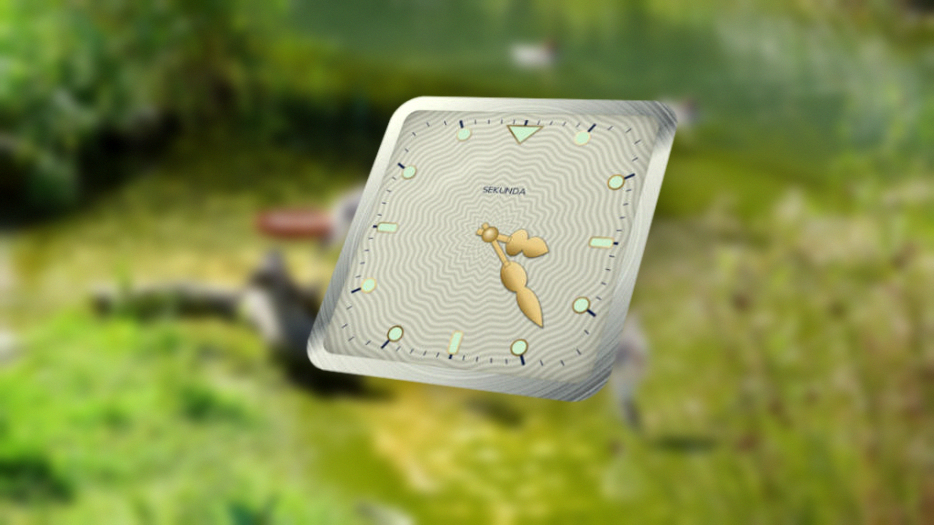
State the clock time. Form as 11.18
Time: 3.23
